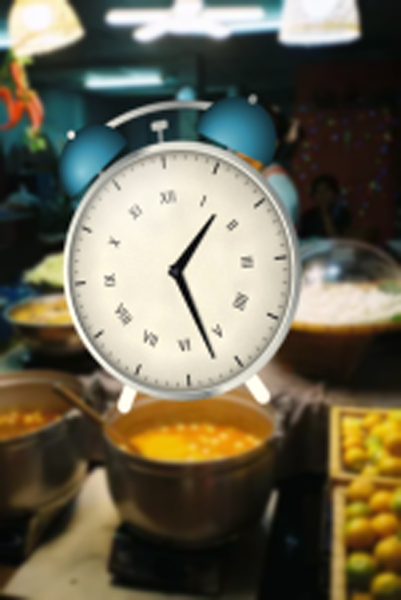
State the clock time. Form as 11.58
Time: 1.27
